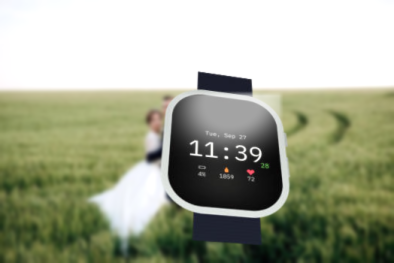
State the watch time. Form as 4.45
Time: 11.39
